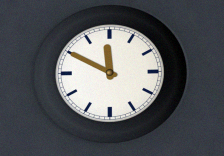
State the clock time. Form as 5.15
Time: 11.50
